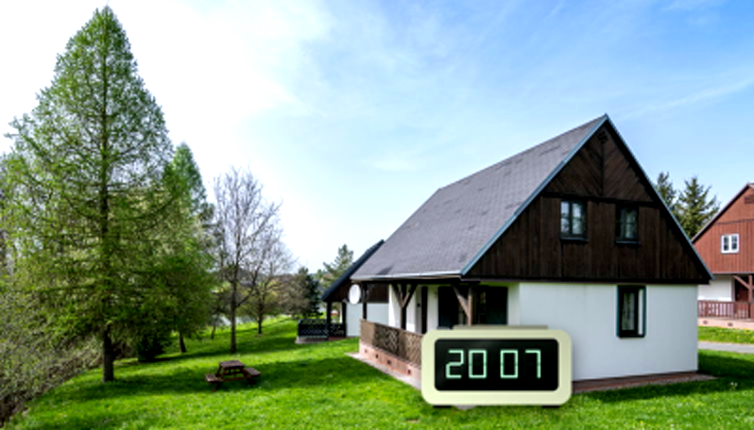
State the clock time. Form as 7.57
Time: 20.07
